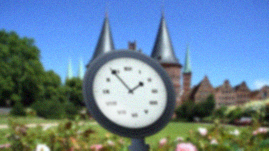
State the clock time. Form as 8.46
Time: 1.54
